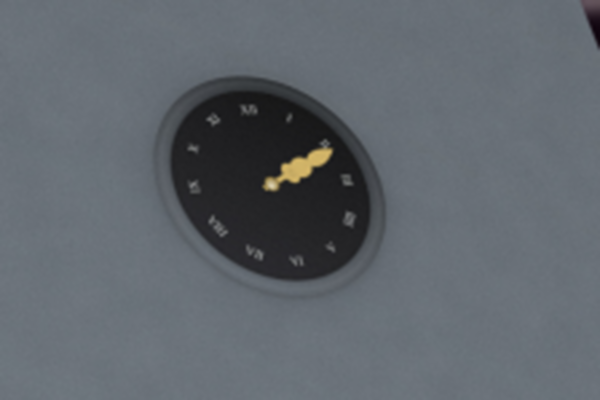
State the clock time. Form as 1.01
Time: 2.11
